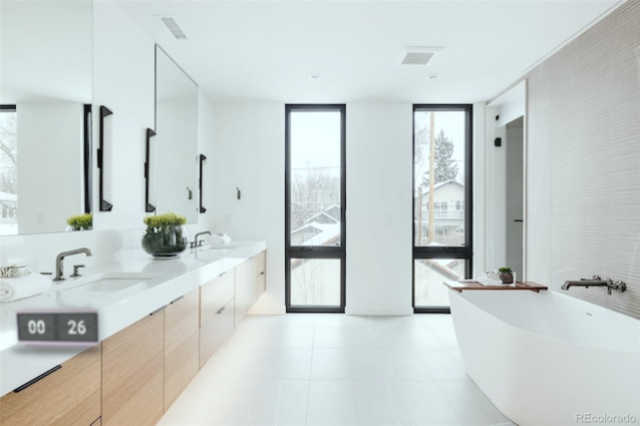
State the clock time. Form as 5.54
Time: 0.26
